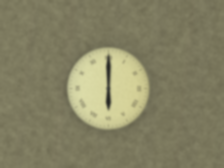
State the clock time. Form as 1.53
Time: 6.00
